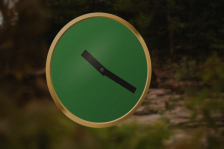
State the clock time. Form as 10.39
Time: 10.20
